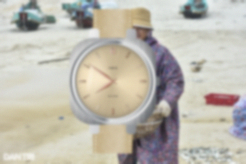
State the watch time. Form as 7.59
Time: 7.51
